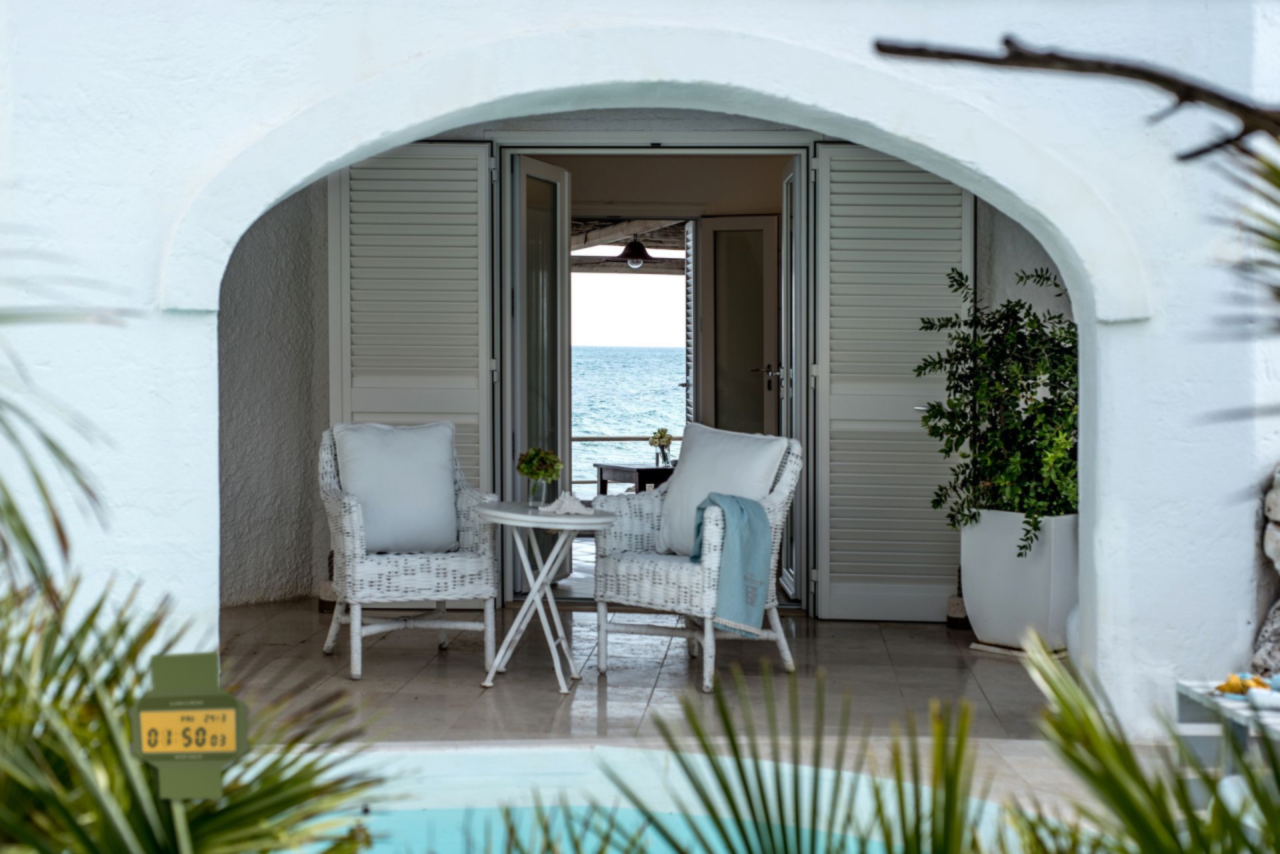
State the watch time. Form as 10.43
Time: 1.50
